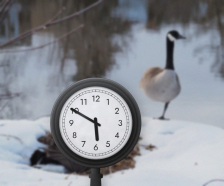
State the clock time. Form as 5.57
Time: 5.50
